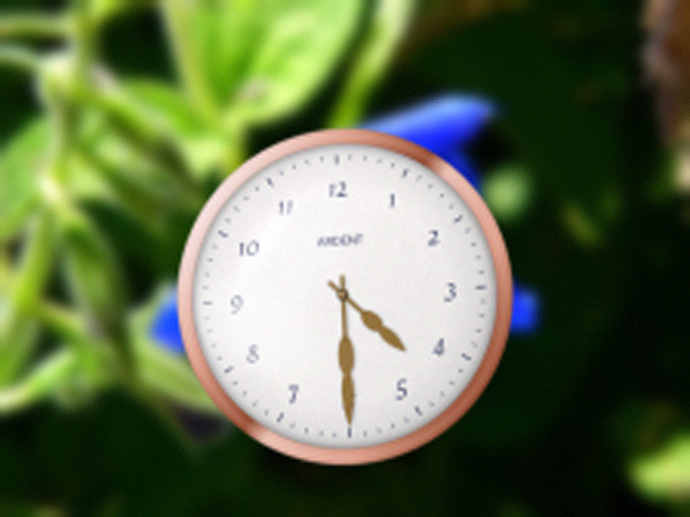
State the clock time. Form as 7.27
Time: 4.30
